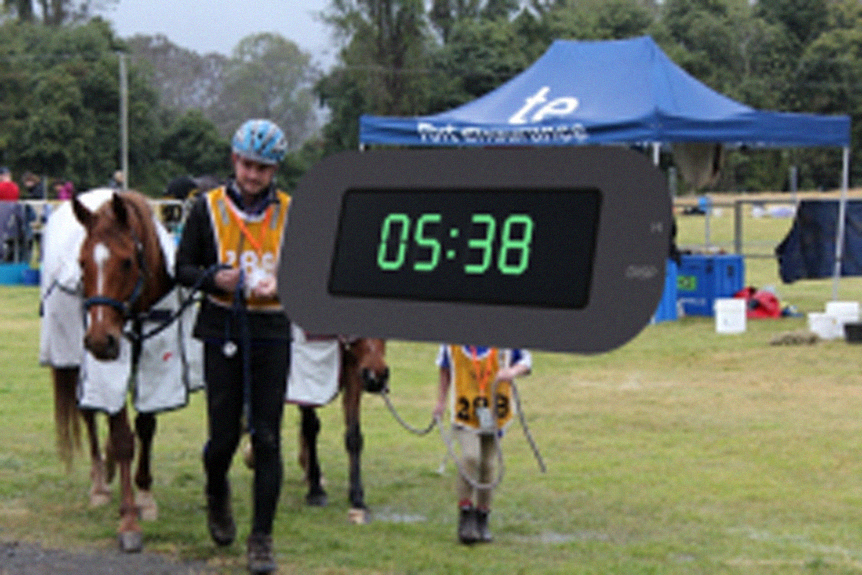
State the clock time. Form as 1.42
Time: 5.38
